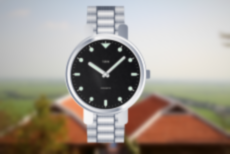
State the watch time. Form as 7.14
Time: 10.08
